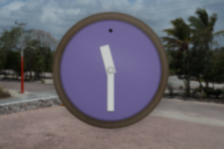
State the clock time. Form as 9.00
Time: 11.30
